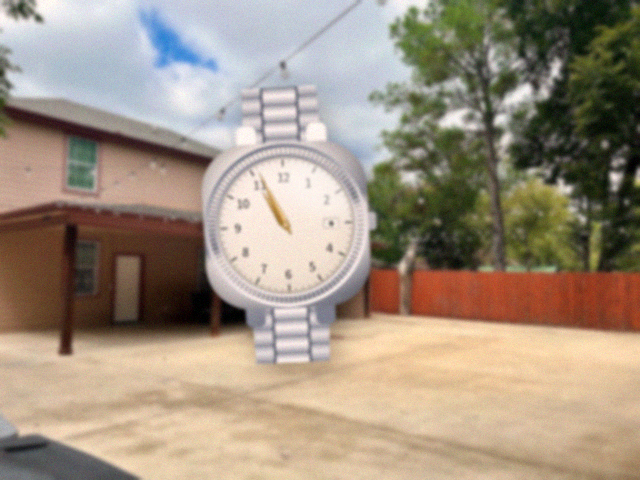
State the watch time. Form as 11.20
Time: 10.56
